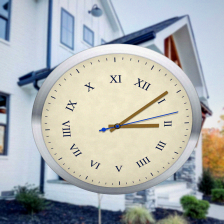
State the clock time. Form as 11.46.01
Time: 2.04.08
